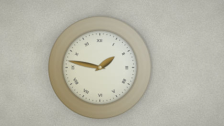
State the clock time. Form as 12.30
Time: 1.47
